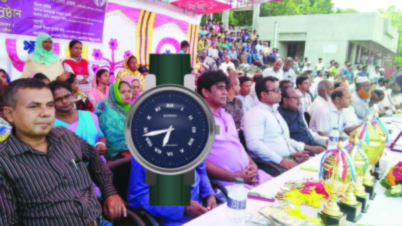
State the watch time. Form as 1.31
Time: 6.43
